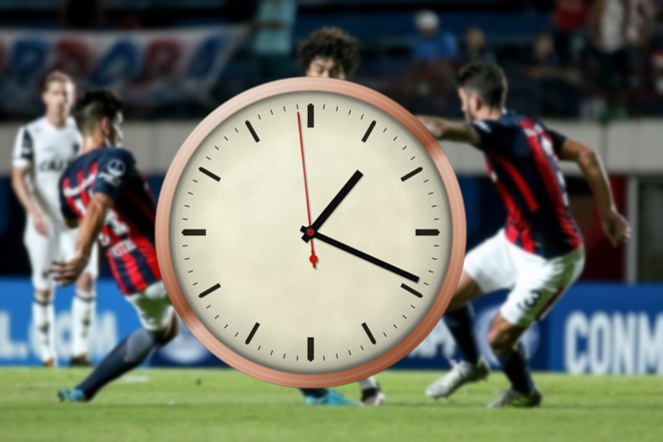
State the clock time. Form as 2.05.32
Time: 1.18.59
